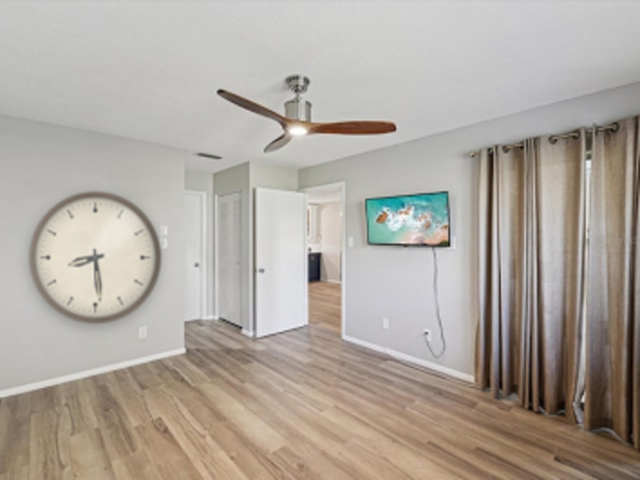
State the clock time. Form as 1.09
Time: 8.29
